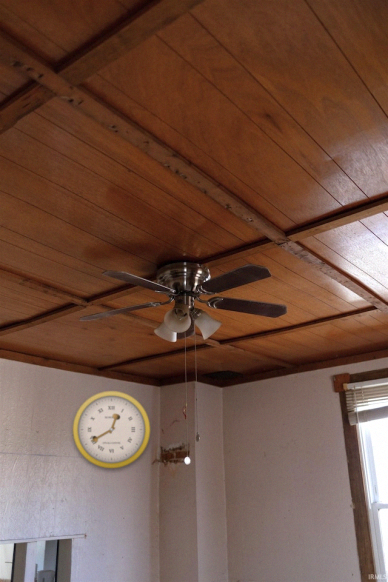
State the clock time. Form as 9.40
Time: 12.40
